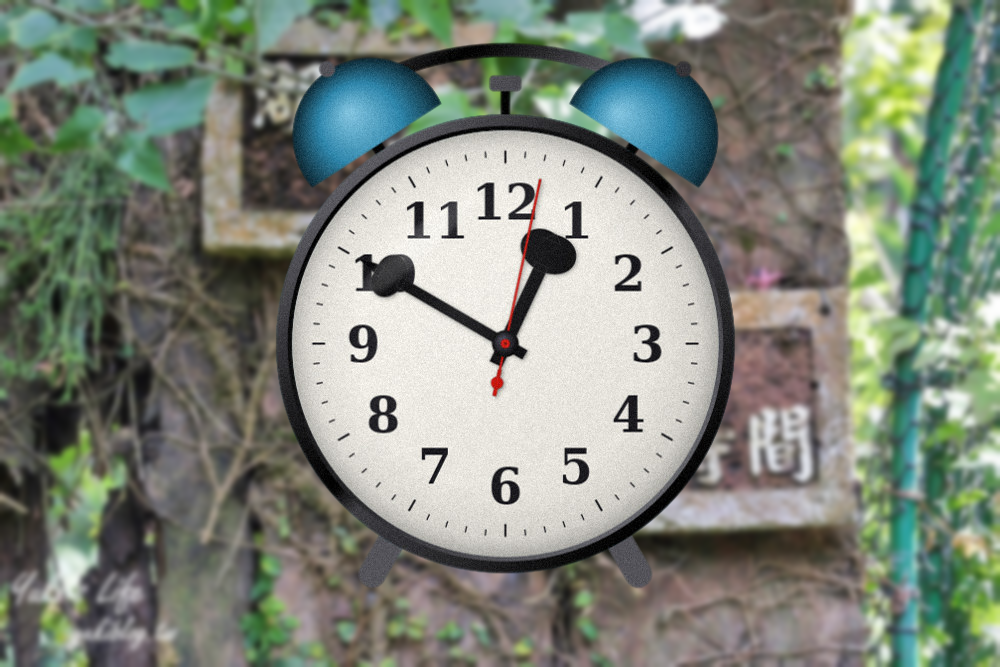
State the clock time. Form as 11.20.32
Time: 12.50.02
